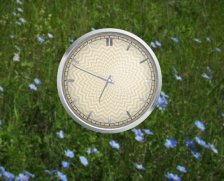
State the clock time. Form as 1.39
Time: 6.49
